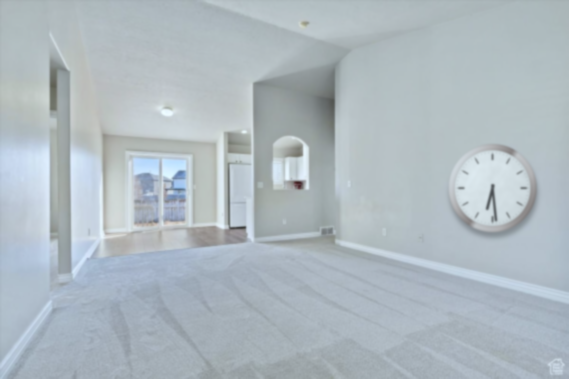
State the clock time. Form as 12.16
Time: 6.29
